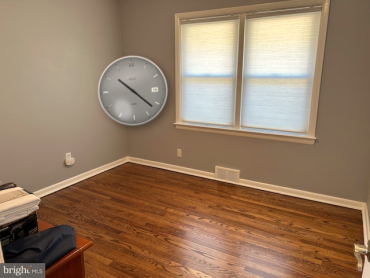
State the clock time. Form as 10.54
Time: 10.22
